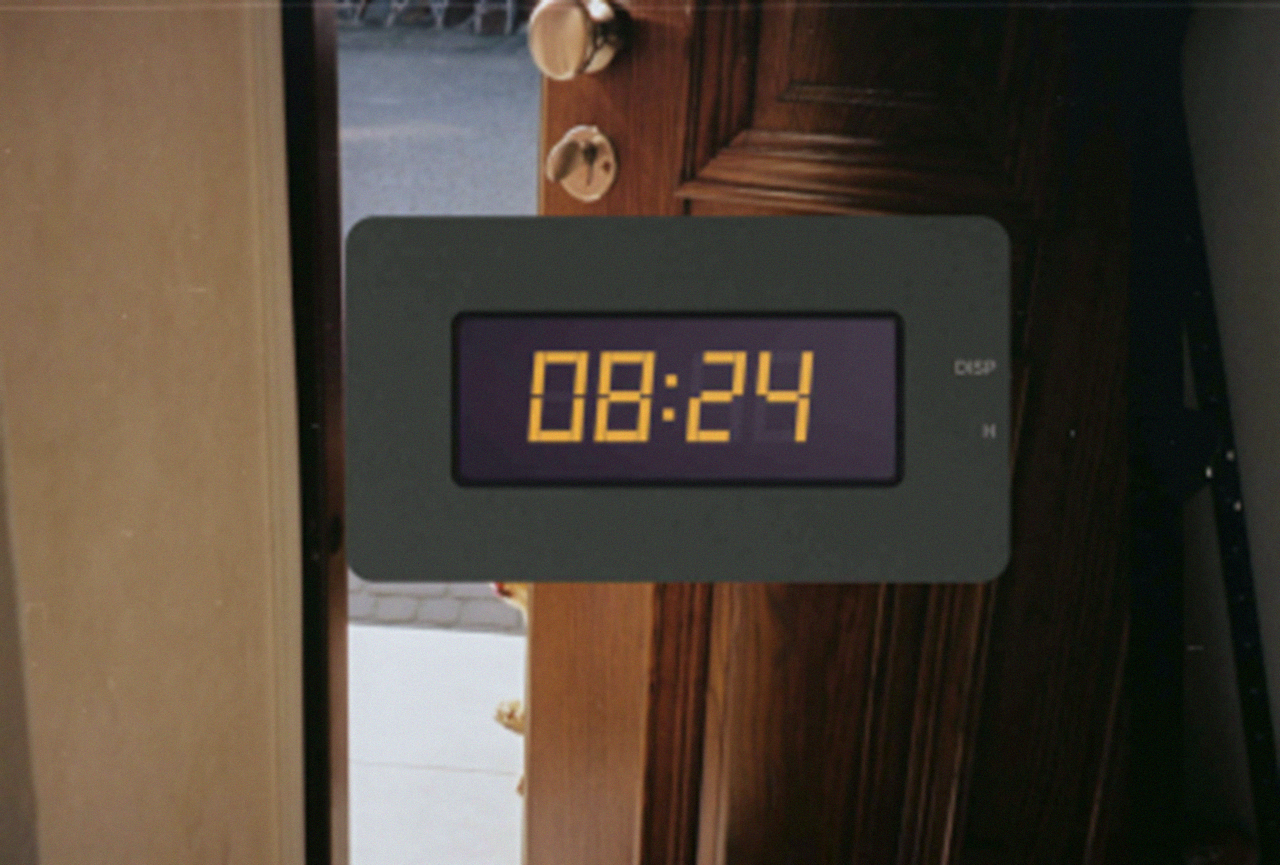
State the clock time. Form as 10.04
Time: 8.24
